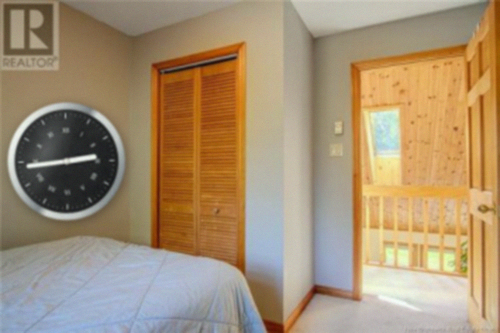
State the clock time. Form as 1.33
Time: 2.44
